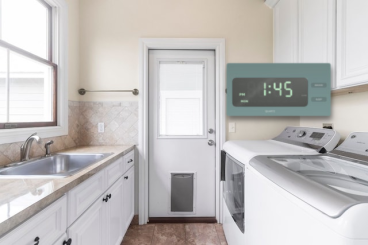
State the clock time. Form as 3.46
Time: 1.45
